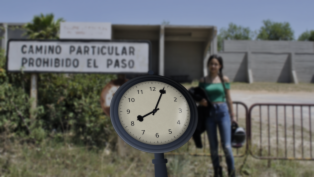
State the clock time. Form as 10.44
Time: 8.04
